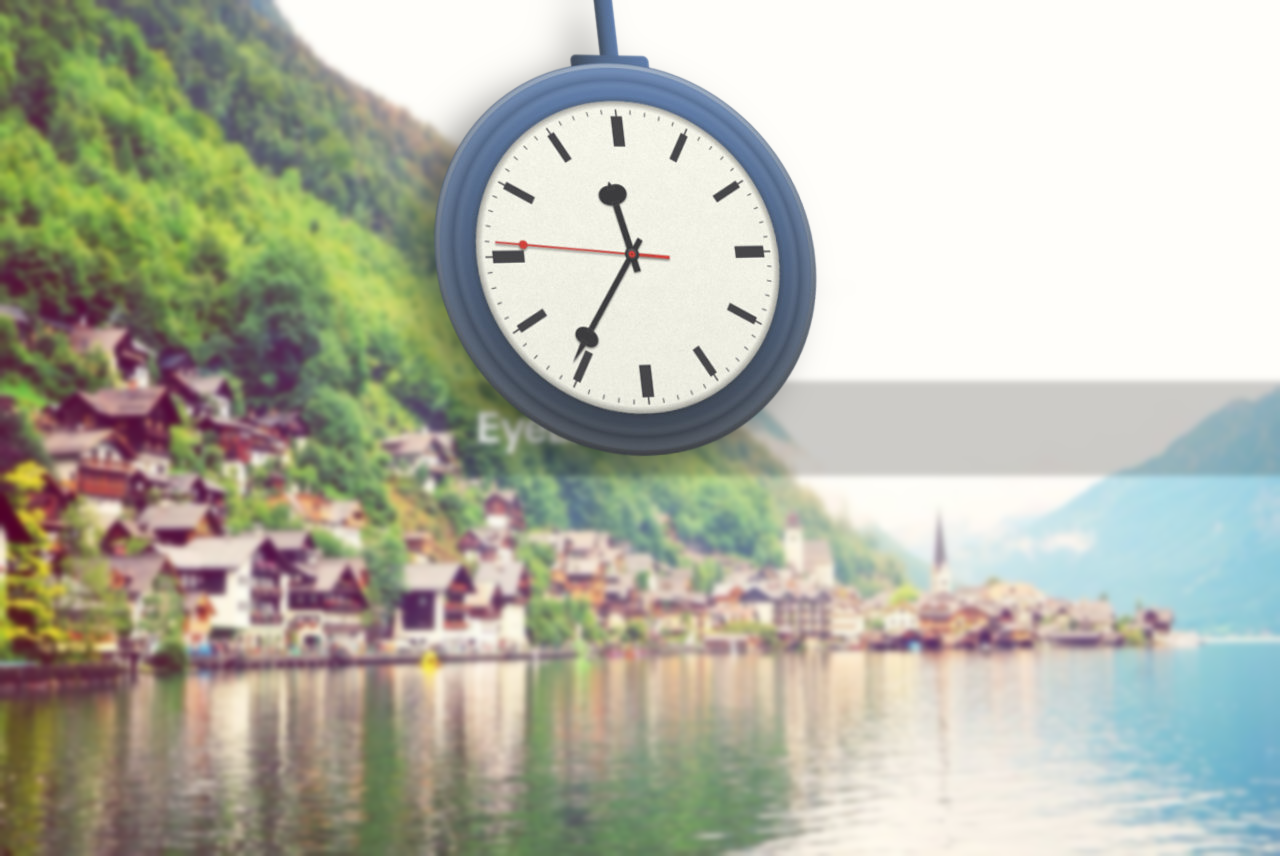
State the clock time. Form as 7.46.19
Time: 11.35.46
